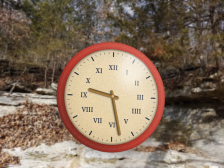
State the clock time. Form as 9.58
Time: 9.28
